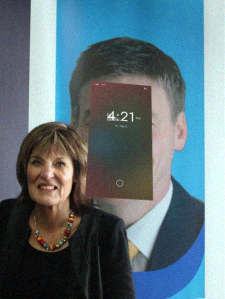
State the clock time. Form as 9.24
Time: 4.21
